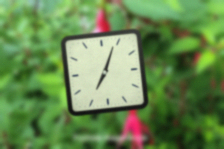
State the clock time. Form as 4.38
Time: 7.04
